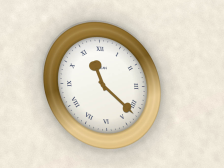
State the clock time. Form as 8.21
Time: 11.22
